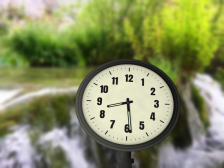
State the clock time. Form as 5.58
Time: 8.29
